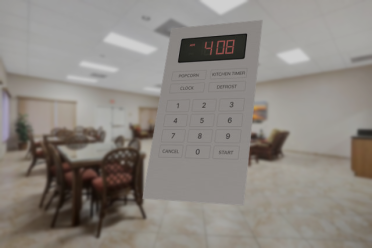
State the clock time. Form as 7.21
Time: 4.08
